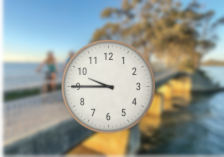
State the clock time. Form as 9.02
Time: 9.45
